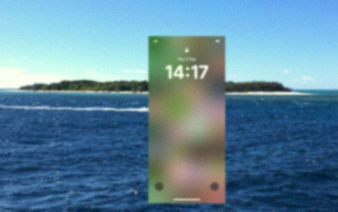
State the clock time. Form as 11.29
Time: 14.17
